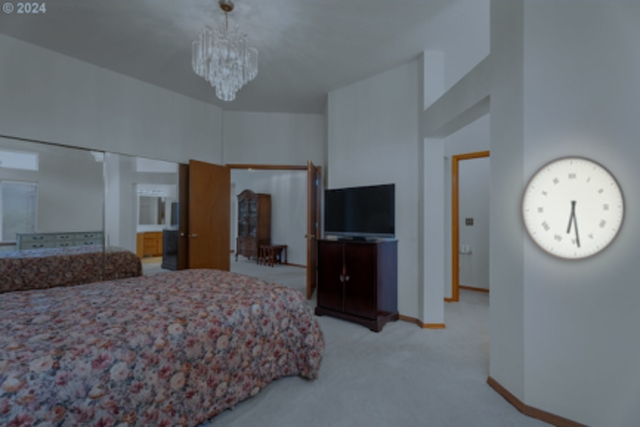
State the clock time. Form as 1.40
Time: 6.29
